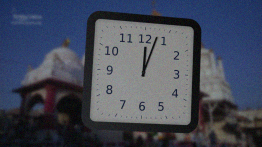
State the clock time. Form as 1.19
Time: 12.03
